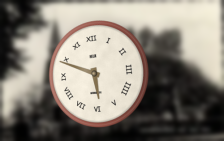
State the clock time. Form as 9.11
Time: 5.49
